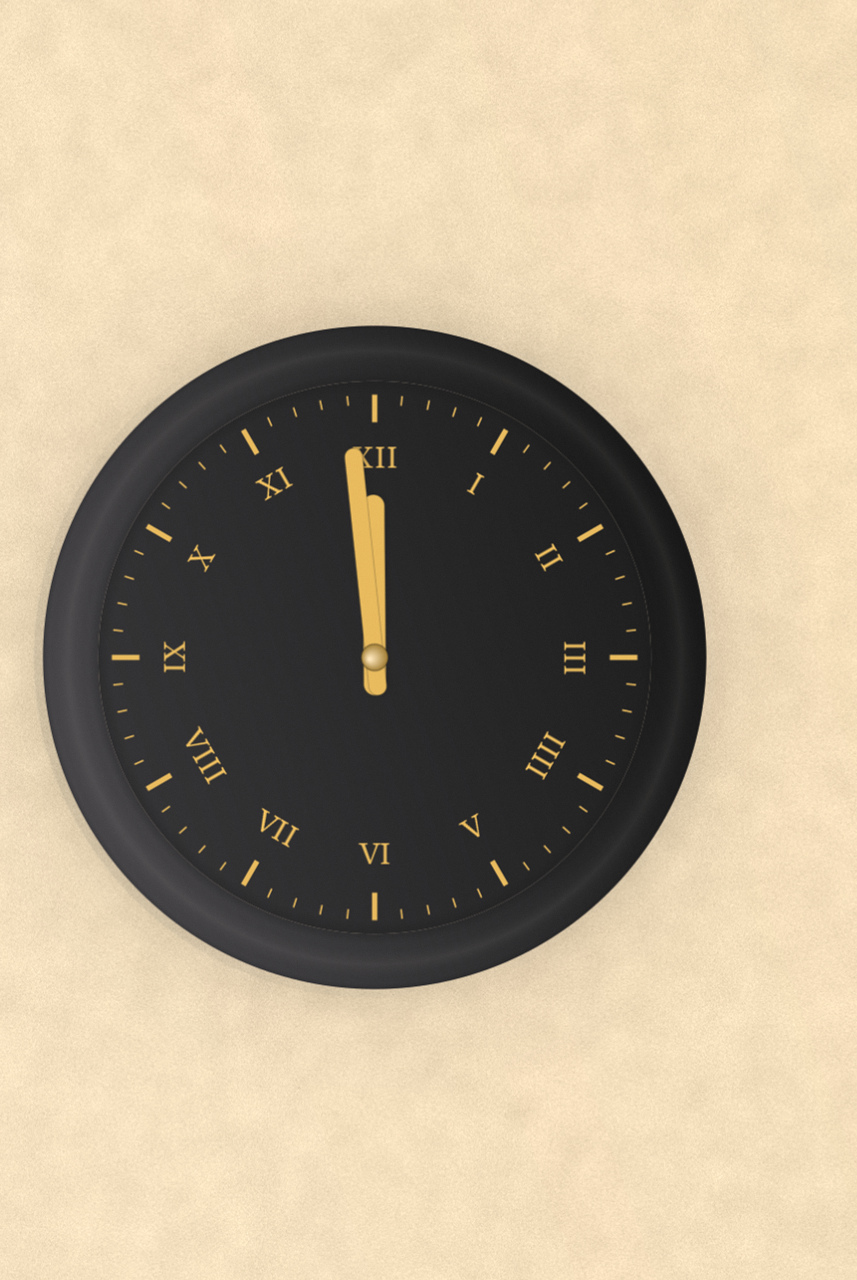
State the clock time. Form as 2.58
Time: 11.59
